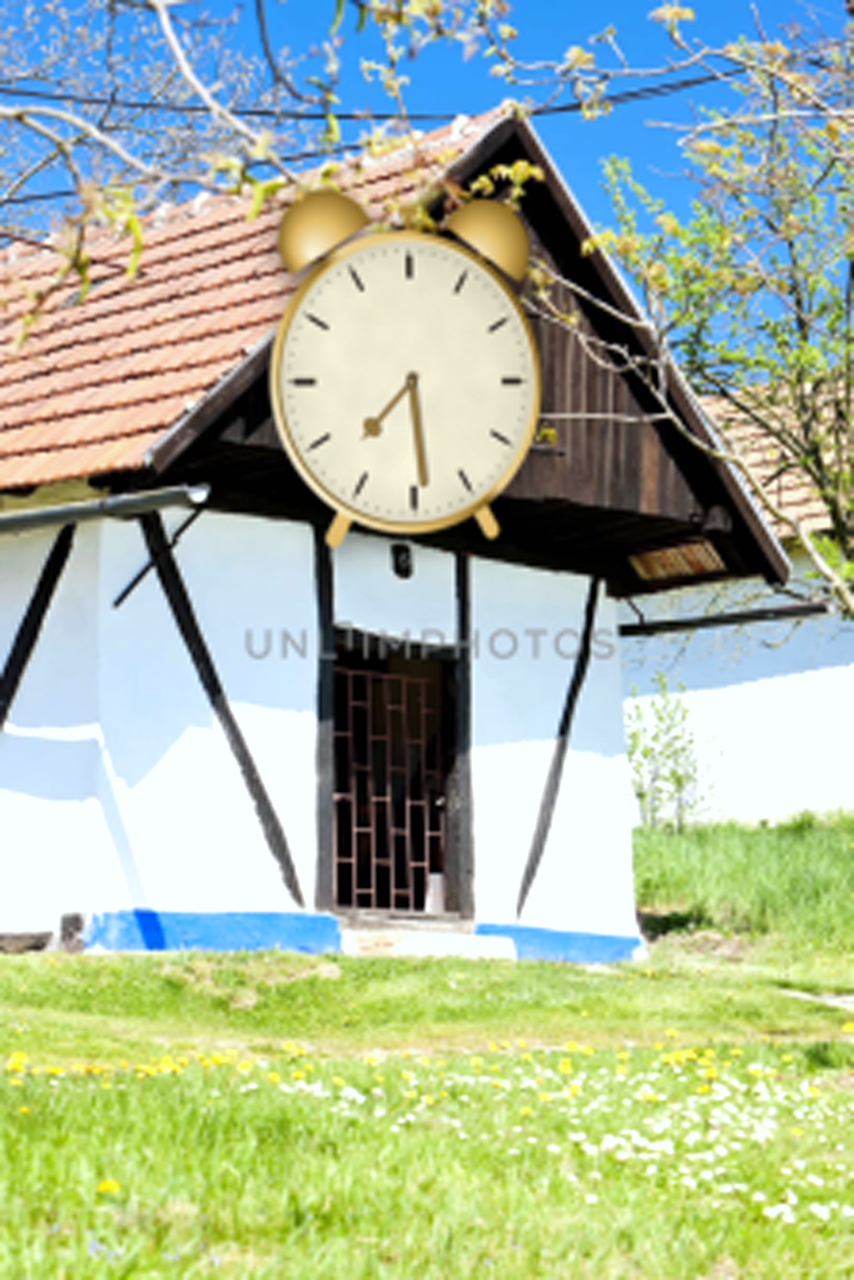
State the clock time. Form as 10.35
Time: 7.29
